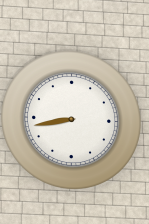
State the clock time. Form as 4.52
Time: 8.43
